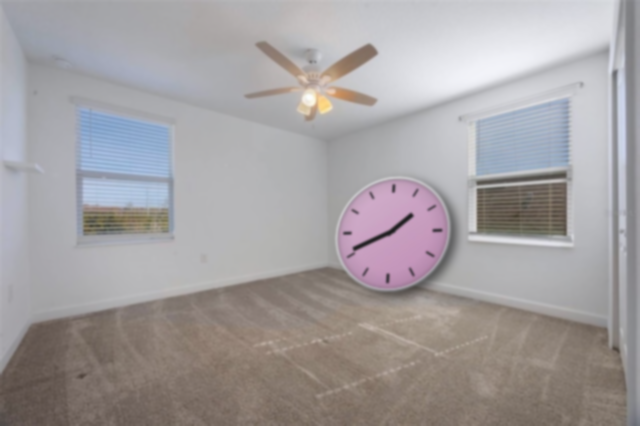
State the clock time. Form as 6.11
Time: 1.41
